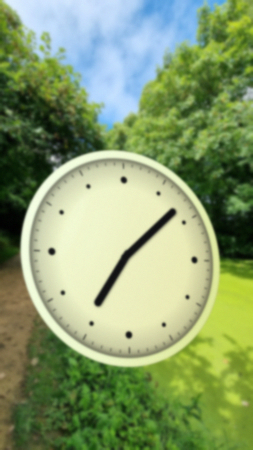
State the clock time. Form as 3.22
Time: 7.08
